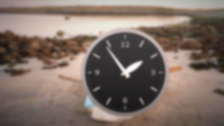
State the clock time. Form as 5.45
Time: 1.54
